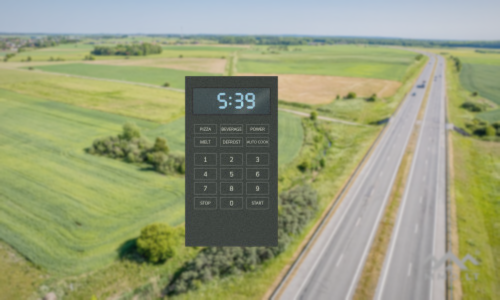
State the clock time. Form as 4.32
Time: 5.39
